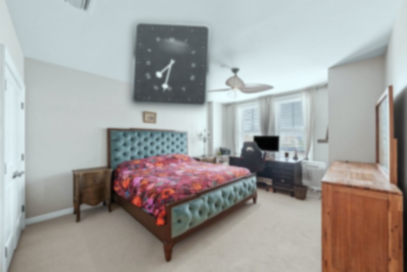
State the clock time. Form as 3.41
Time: 7.32
